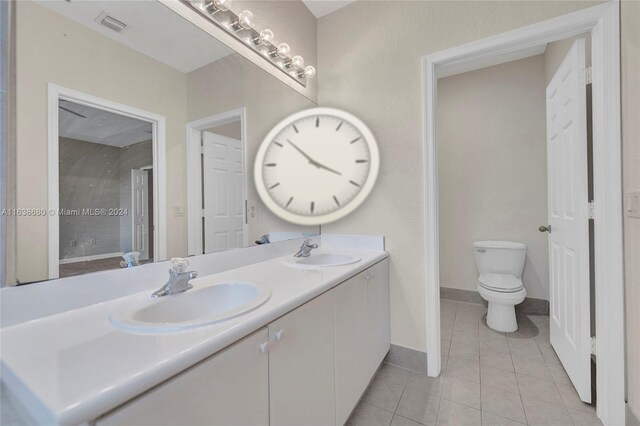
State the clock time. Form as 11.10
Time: 3.52
